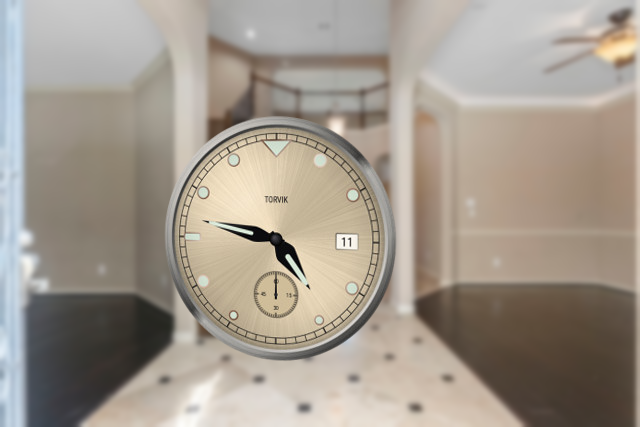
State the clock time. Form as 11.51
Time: 4.47
